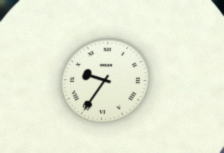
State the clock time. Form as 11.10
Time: 9.35
